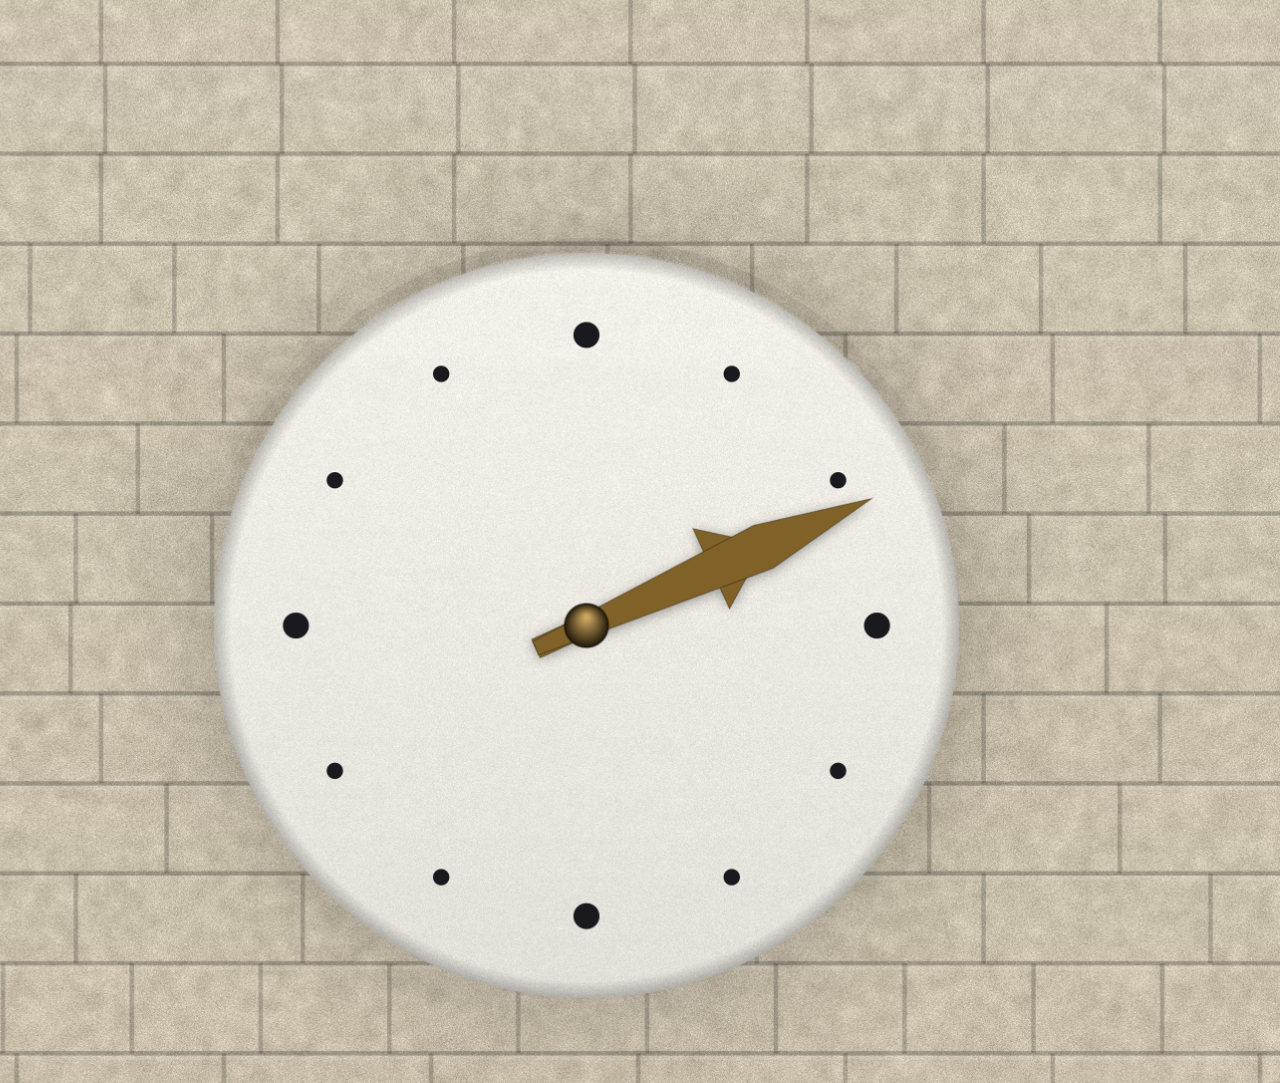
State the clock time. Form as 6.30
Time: 2.11
